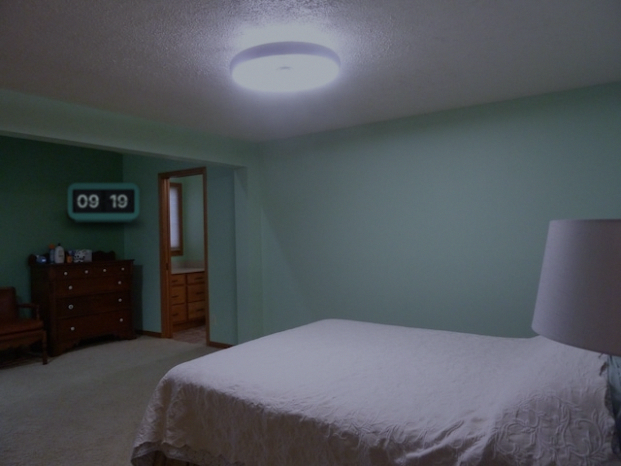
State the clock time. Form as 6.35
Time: 9.19
